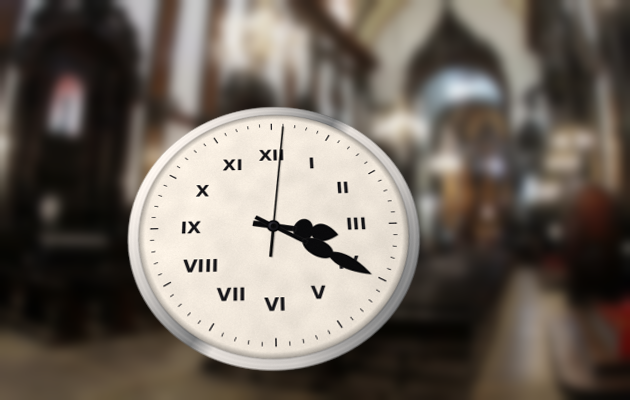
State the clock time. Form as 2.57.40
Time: 3.20.01
